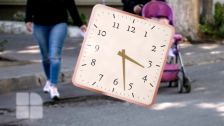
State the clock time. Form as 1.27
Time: 3.27
